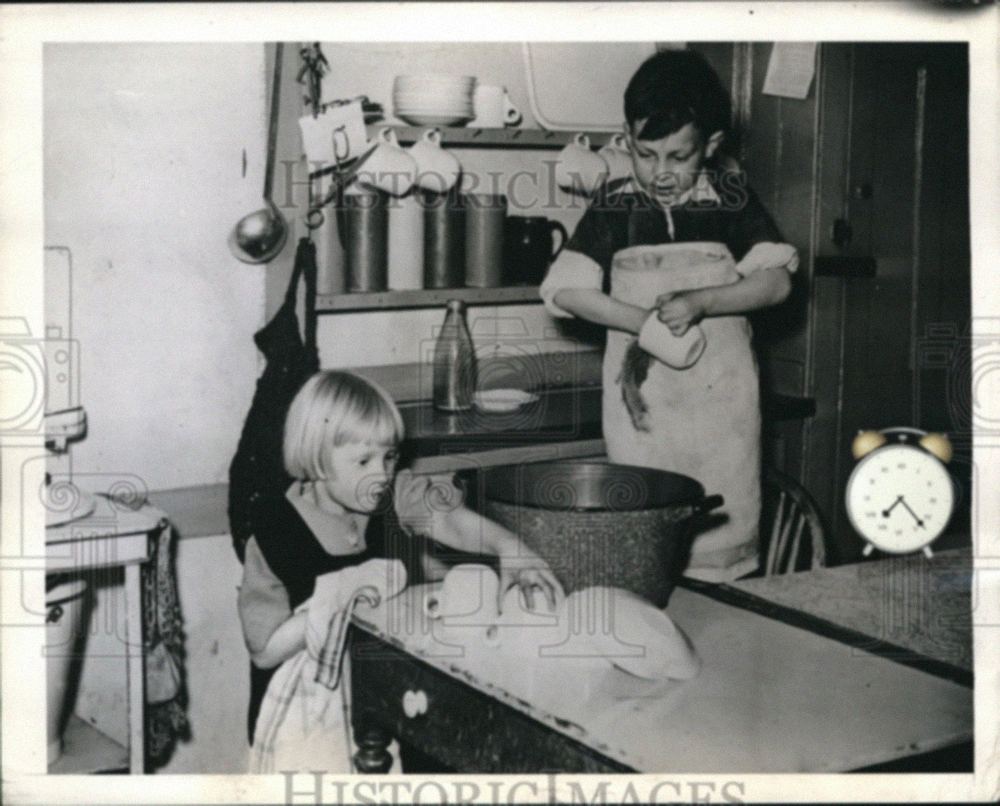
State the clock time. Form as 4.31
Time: 7.23
